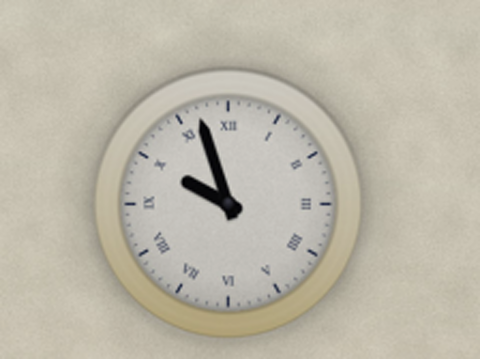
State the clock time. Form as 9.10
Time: 9.57
